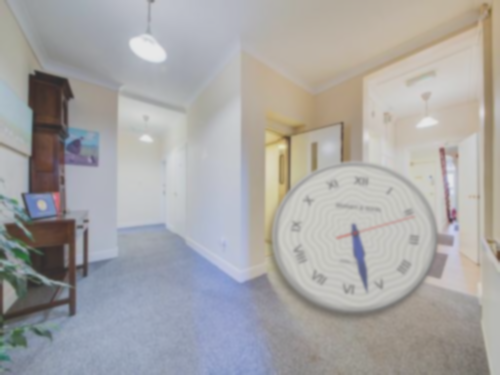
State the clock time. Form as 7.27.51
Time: 5.27.11
